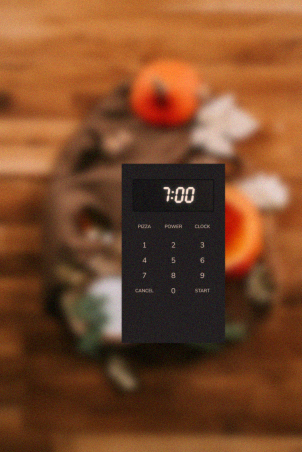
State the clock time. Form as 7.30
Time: 7.00
